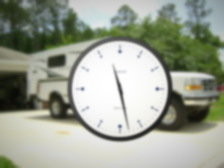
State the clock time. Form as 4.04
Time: 11.28
